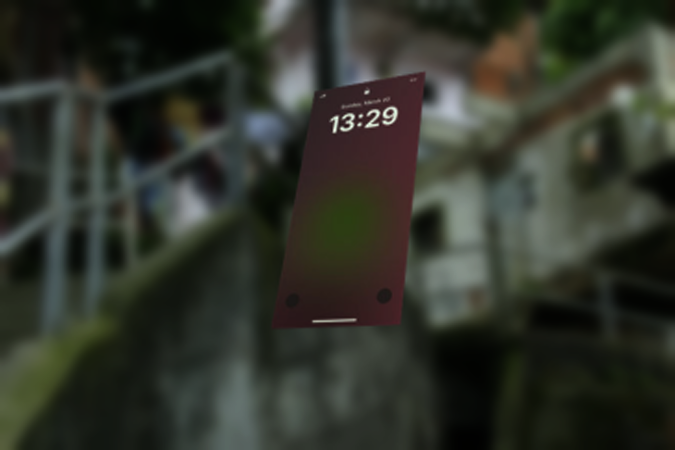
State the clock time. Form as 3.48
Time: 13.29
